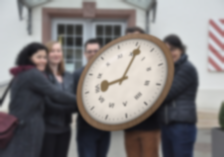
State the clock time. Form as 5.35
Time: 8.01
